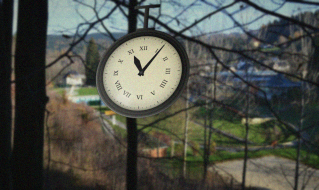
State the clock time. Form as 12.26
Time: 11.06
